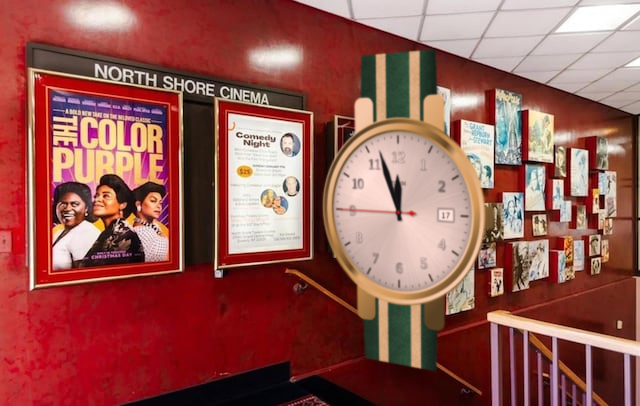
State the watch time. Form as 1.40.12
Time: 11.56.45
